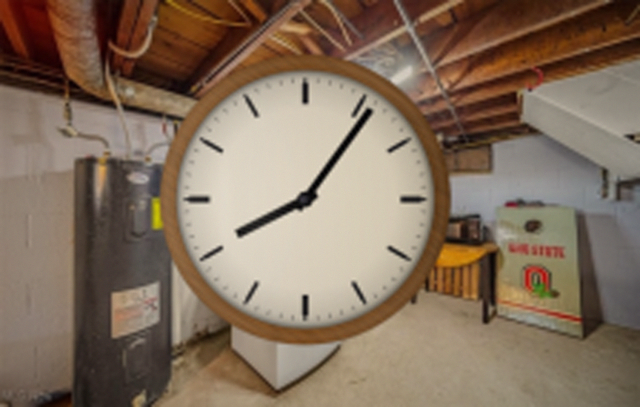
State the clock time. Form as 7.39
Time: 8.06
